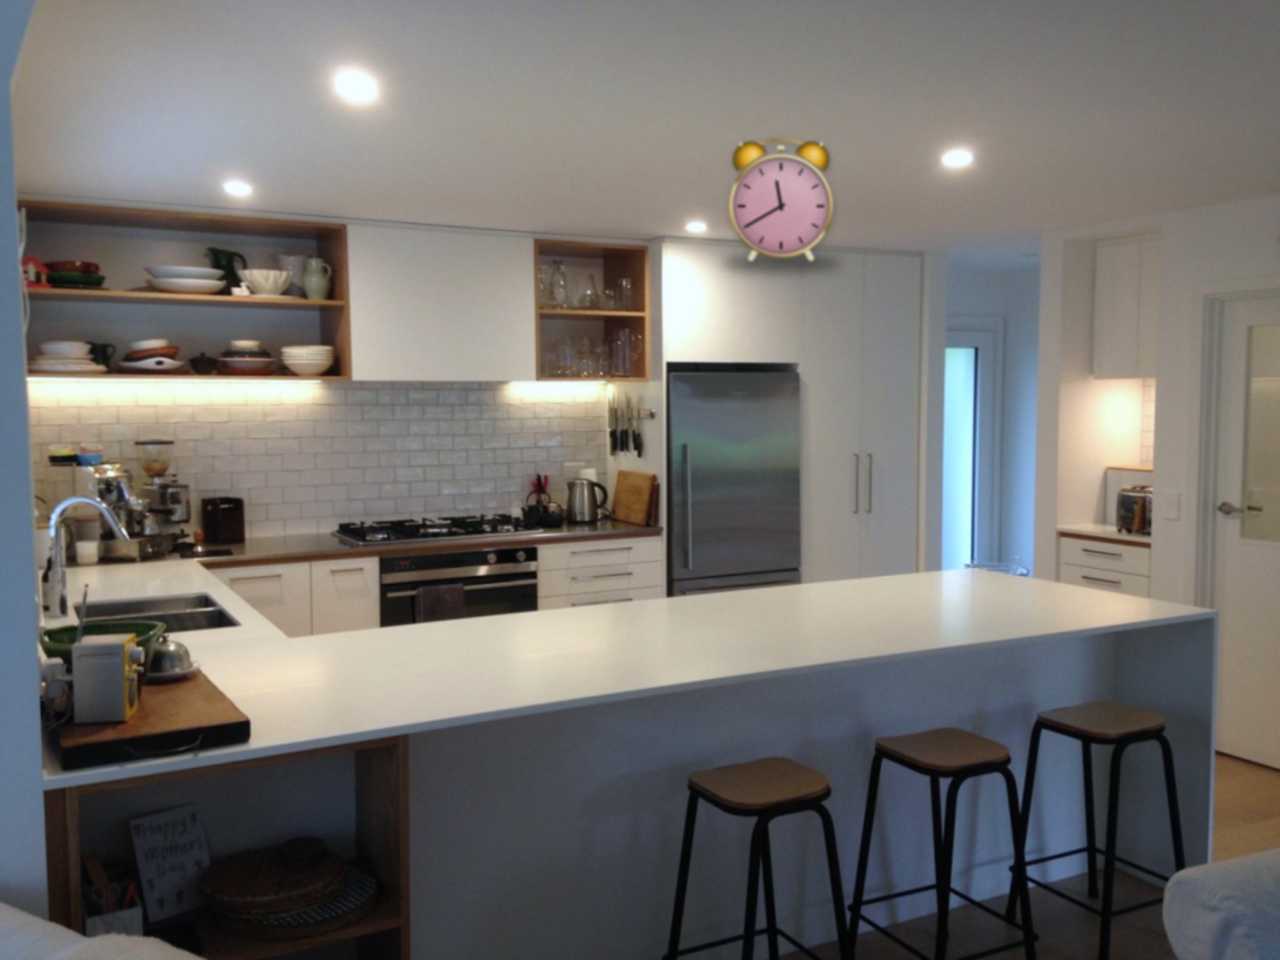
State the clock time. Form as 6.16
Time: 11.40
